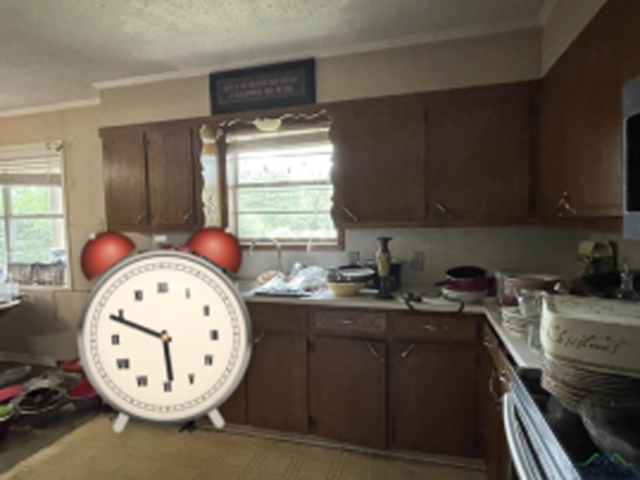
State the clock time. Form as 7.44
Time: 5.49
